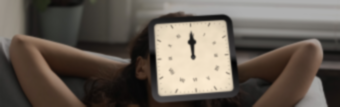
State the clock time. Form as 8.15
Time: 12.00
